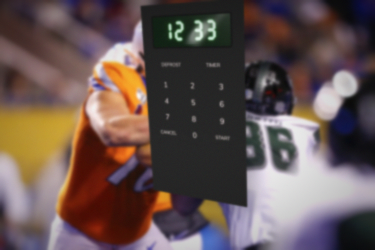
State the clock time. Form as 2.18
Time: 12.33
